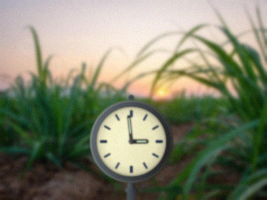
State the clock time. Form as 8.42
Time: 2.59
